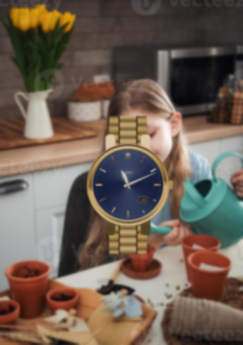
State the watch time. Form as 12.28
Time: 11.11
